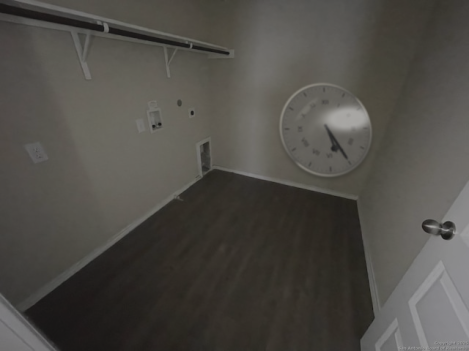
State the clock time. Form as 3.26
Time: 5.25
